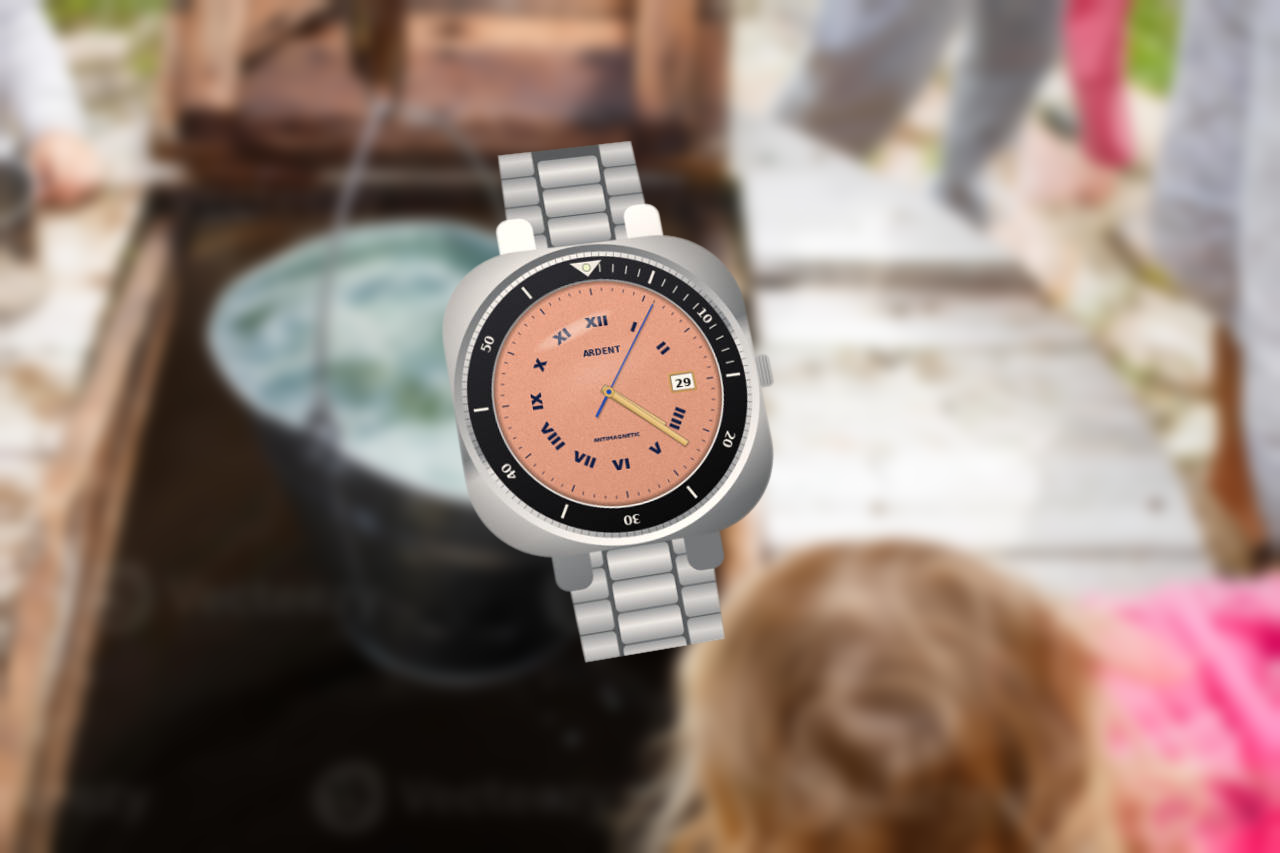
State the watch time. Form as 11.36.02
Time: 4.22.06
